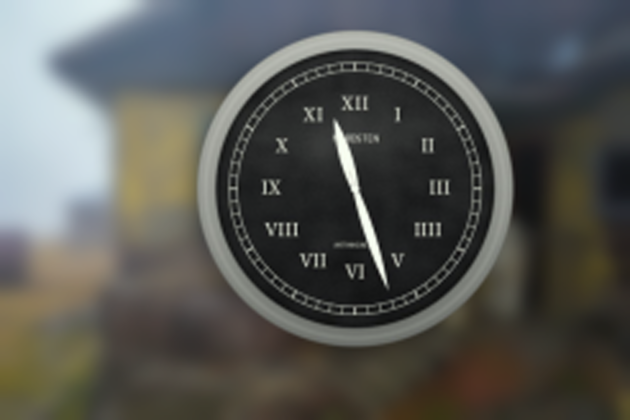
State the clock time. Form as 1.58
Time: 11.27
